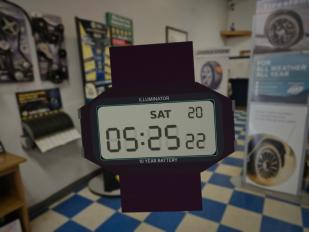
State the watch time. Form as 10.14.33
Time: 5.25.22
